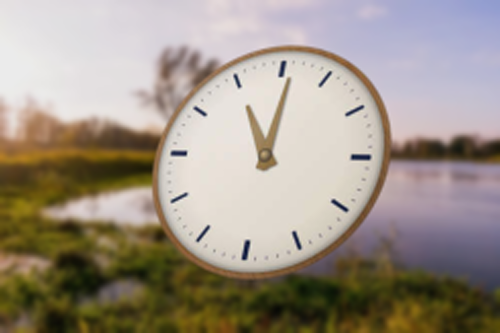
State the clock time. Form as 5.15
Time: 11.01
